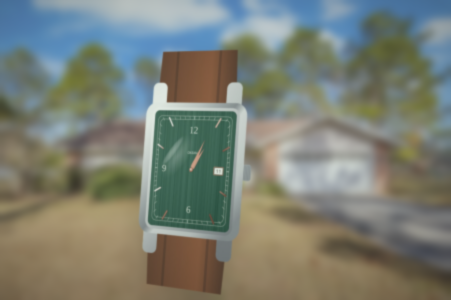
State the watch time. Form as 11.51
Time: 1.04
